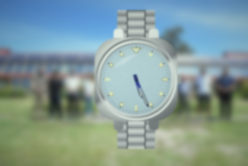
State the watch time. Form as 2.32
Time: 5.26
